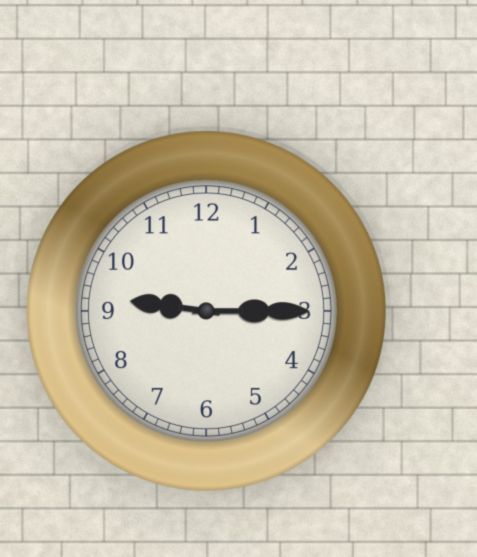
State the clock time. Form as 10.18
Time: 9.15
